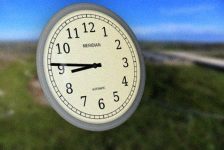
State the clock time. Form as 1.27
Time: 8.46
